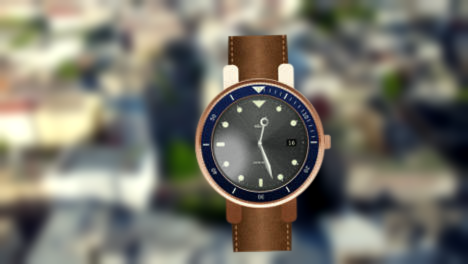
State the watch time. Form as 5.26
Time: 12.27
